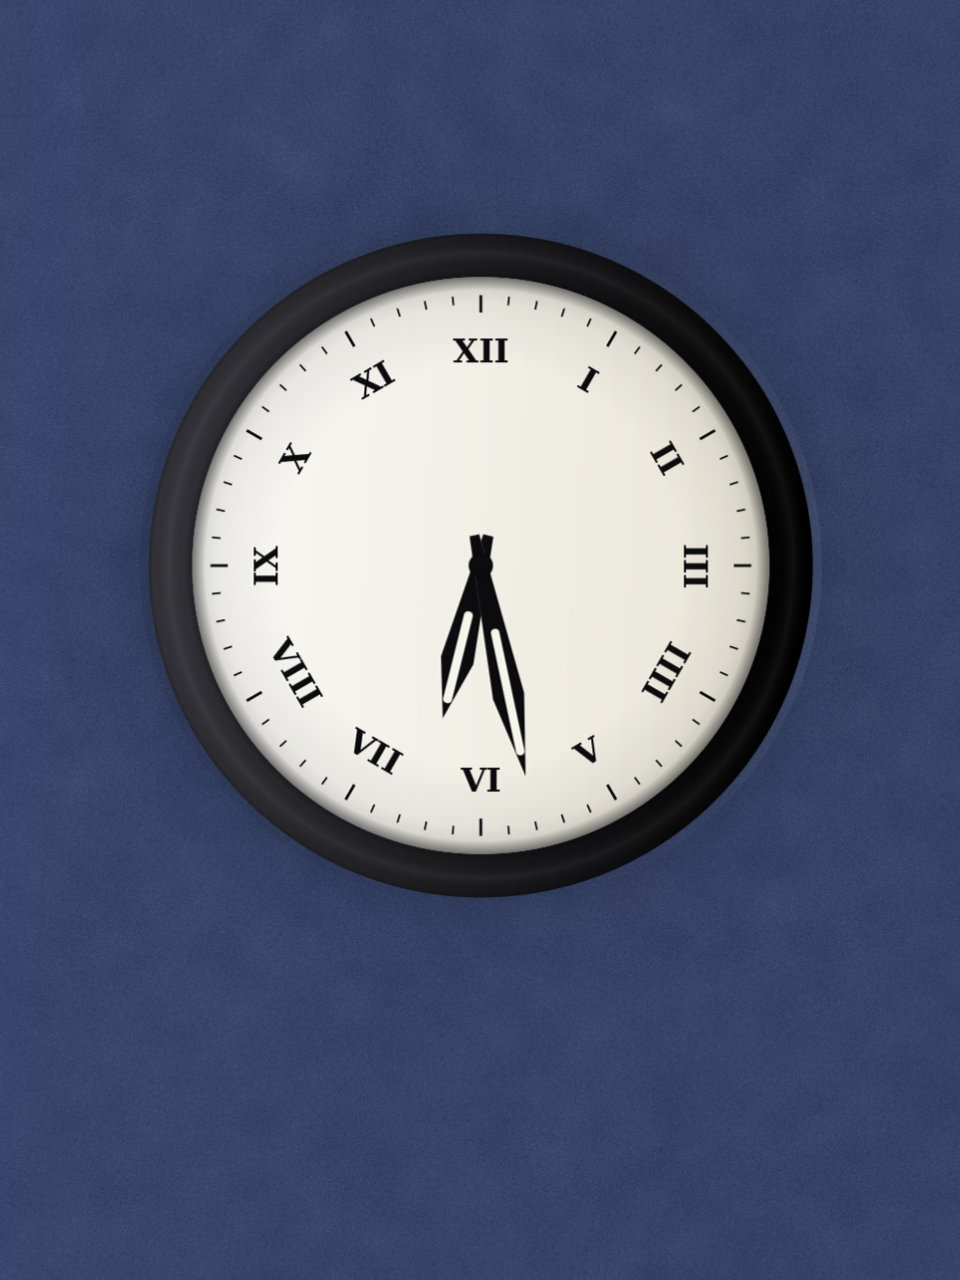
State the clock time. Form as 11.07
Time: 6.28
